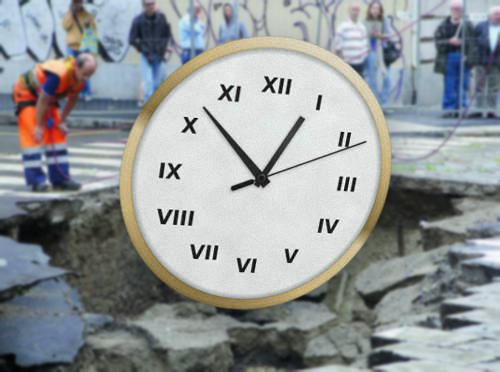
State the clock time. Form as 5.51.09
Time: 12.52.11
